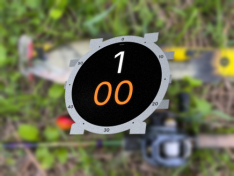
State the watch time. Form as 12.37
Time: 1.00
